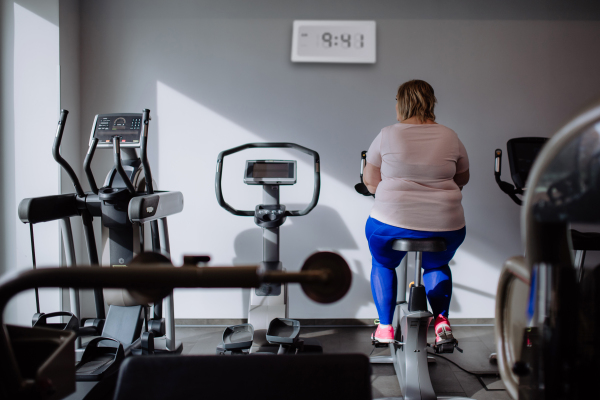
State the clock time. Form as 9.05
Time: 9.41
